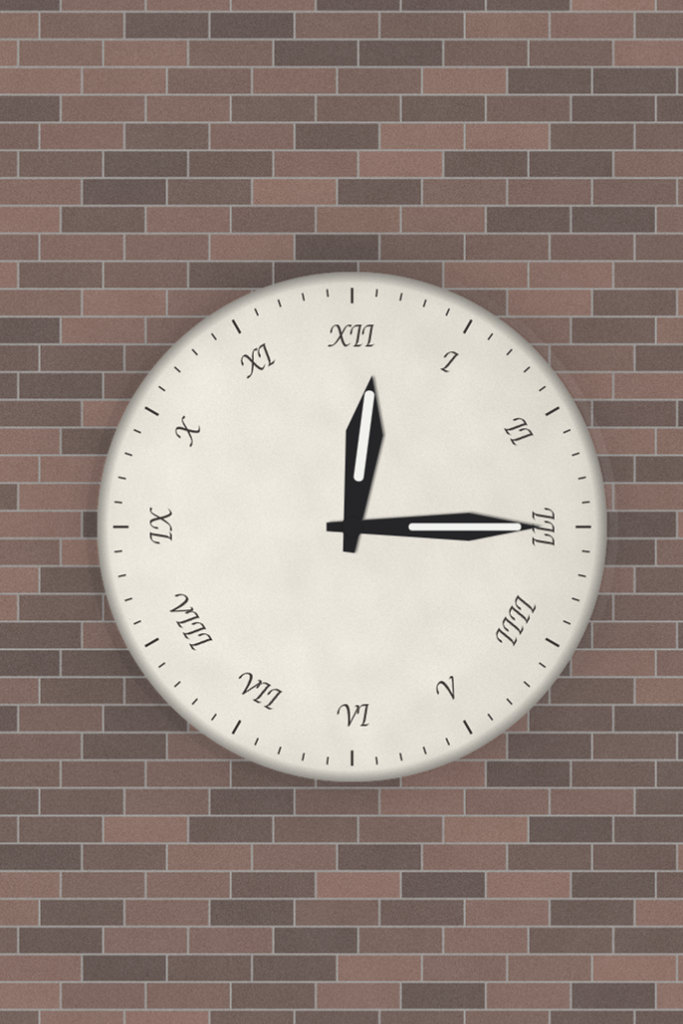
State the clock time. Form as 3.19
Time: 12.15
